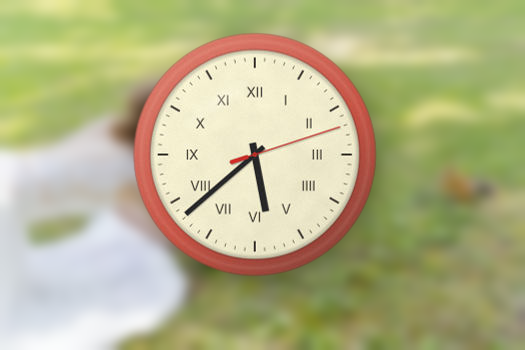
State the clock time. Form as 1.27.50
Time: 5.38.12
